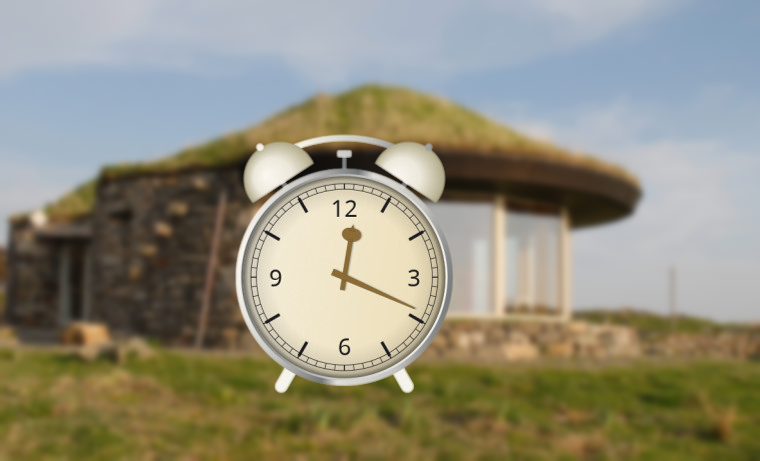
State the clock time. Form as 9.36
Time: 12.19
